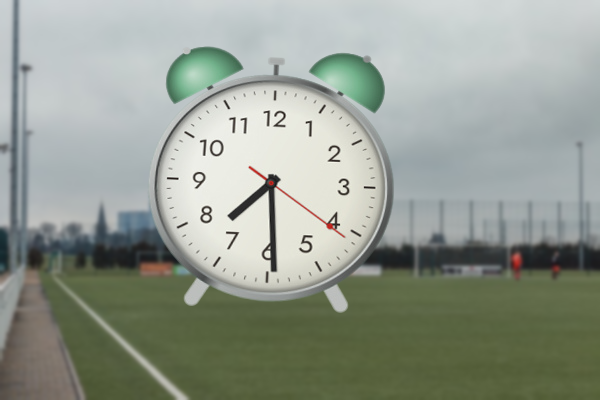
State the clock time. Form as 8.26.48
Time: 7.29.21
